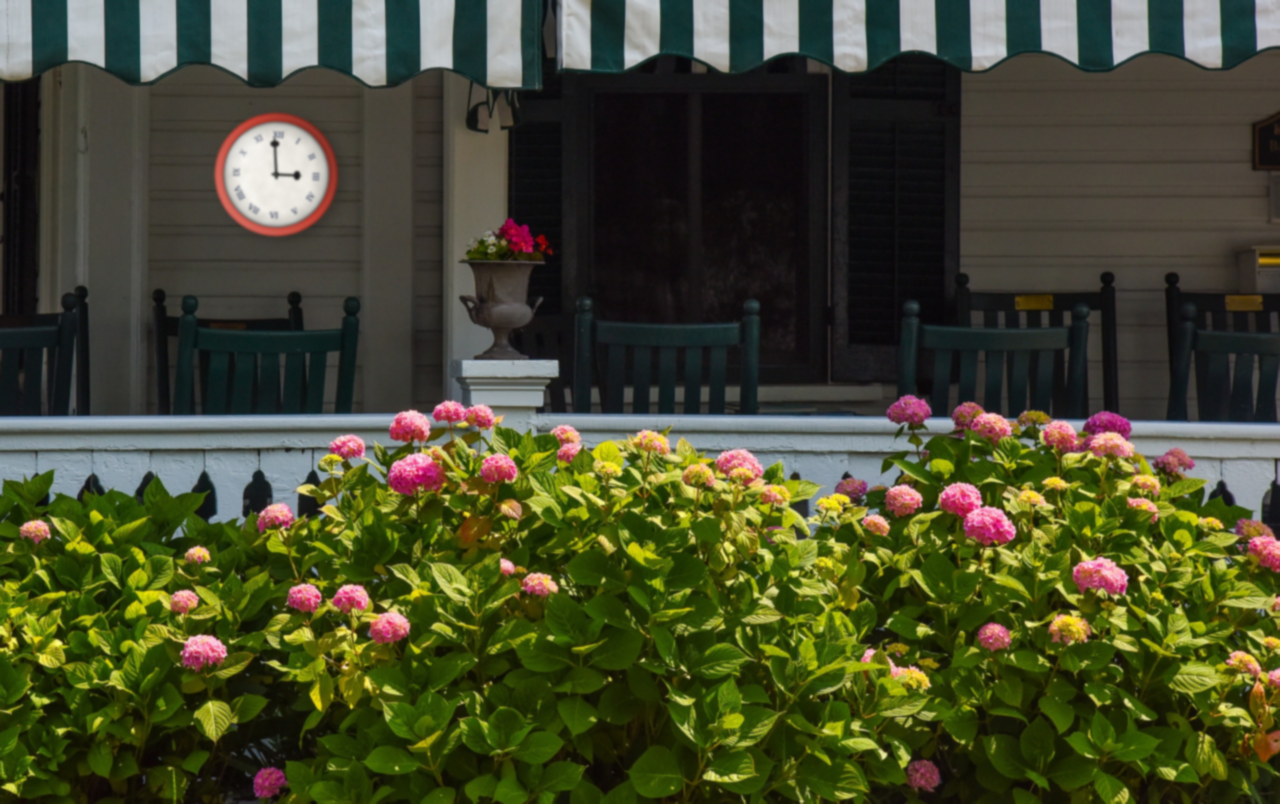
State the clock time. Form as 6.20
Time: 2.59
